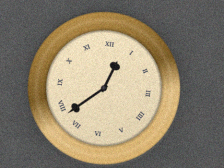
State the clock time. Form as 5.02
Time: 12.38
